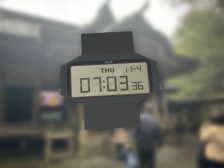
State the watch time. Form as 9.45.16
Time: 7.03.36
